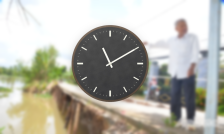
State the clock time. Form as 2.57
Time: 11.10
